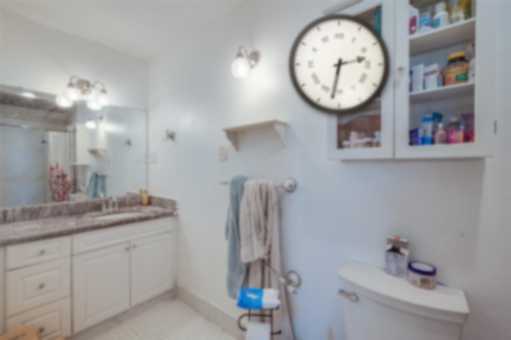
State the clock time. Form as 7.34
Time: 2.32
